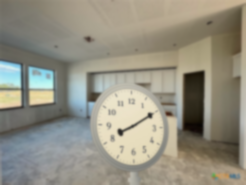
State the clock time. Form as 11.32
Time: 8.10
